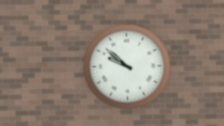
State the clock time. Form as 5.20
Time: 9.52
